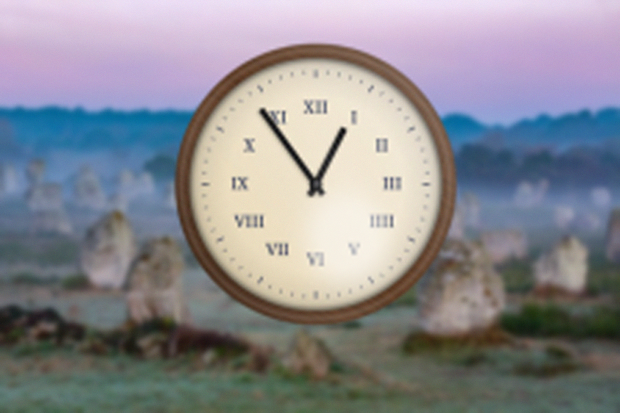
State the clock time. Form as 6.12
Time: 12.54
